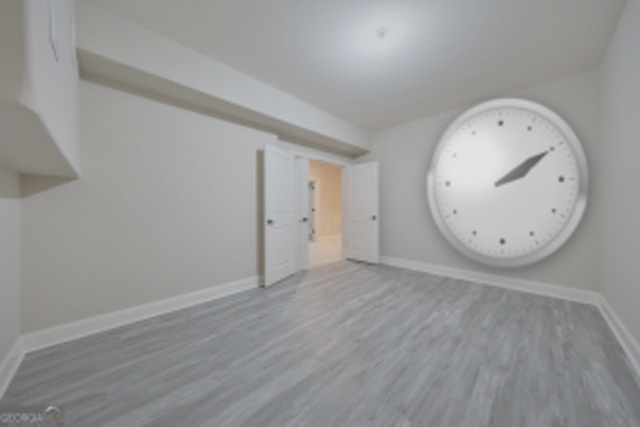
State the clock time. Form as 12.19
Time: 2.10
